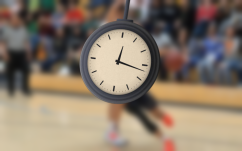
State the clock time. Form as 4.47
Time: 12.17
